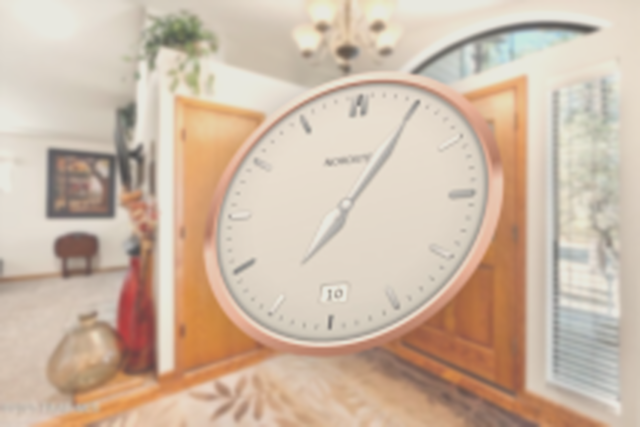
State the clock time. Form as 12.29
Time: 7.05
